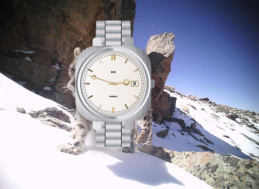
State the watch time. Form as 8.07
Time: 2.48
